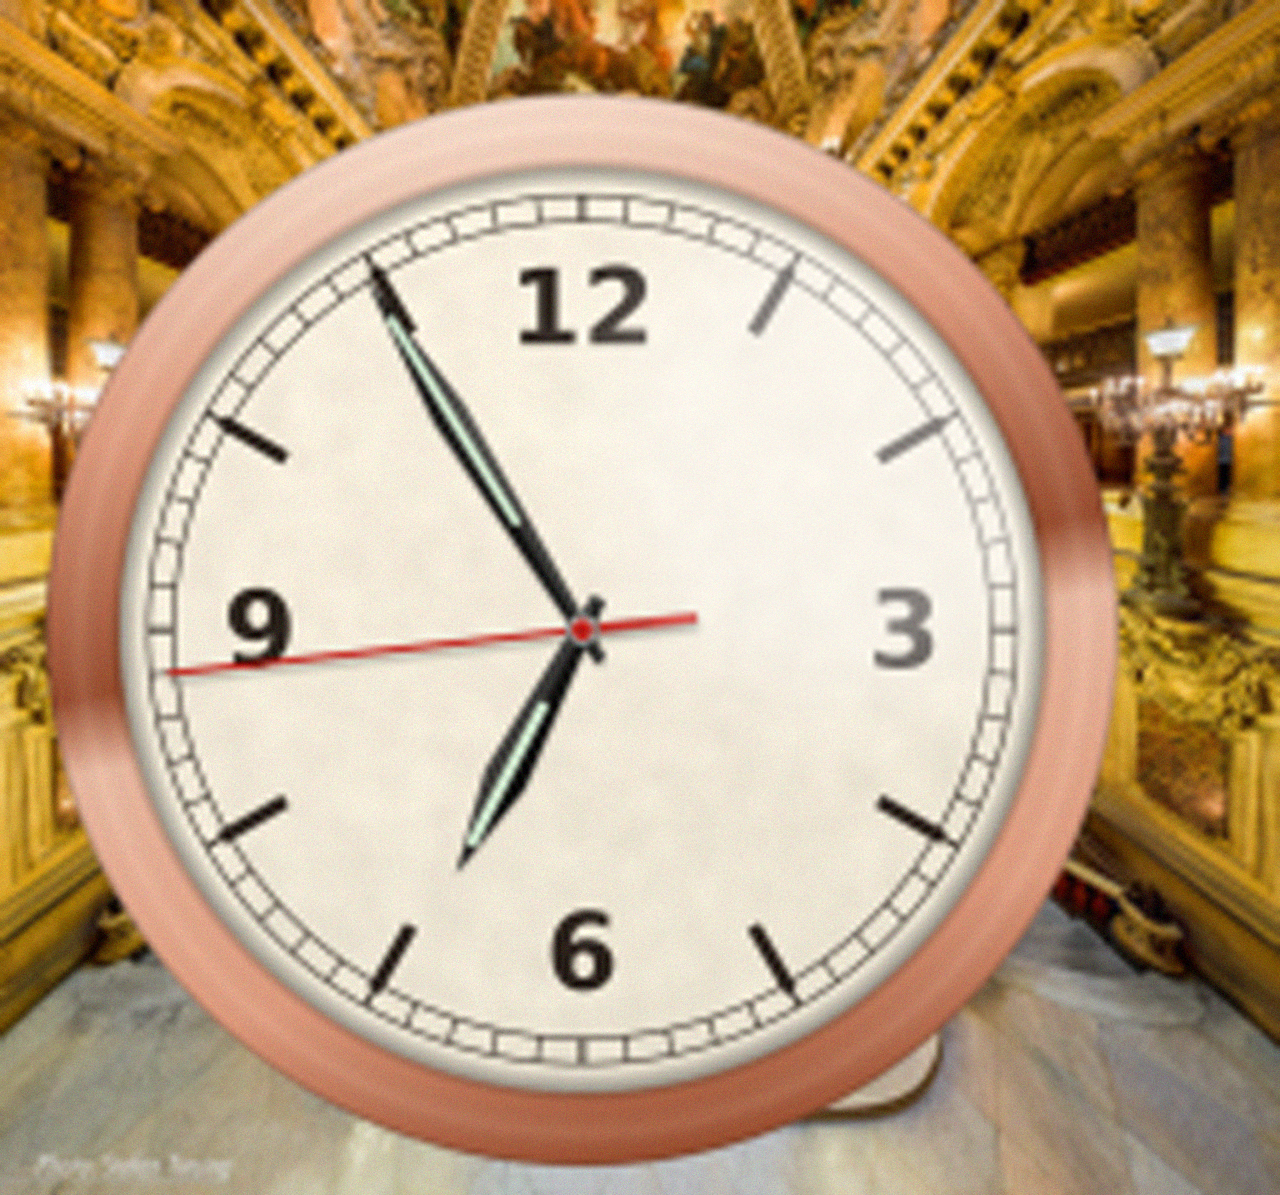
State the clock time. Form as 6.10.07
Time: 6.54.44
